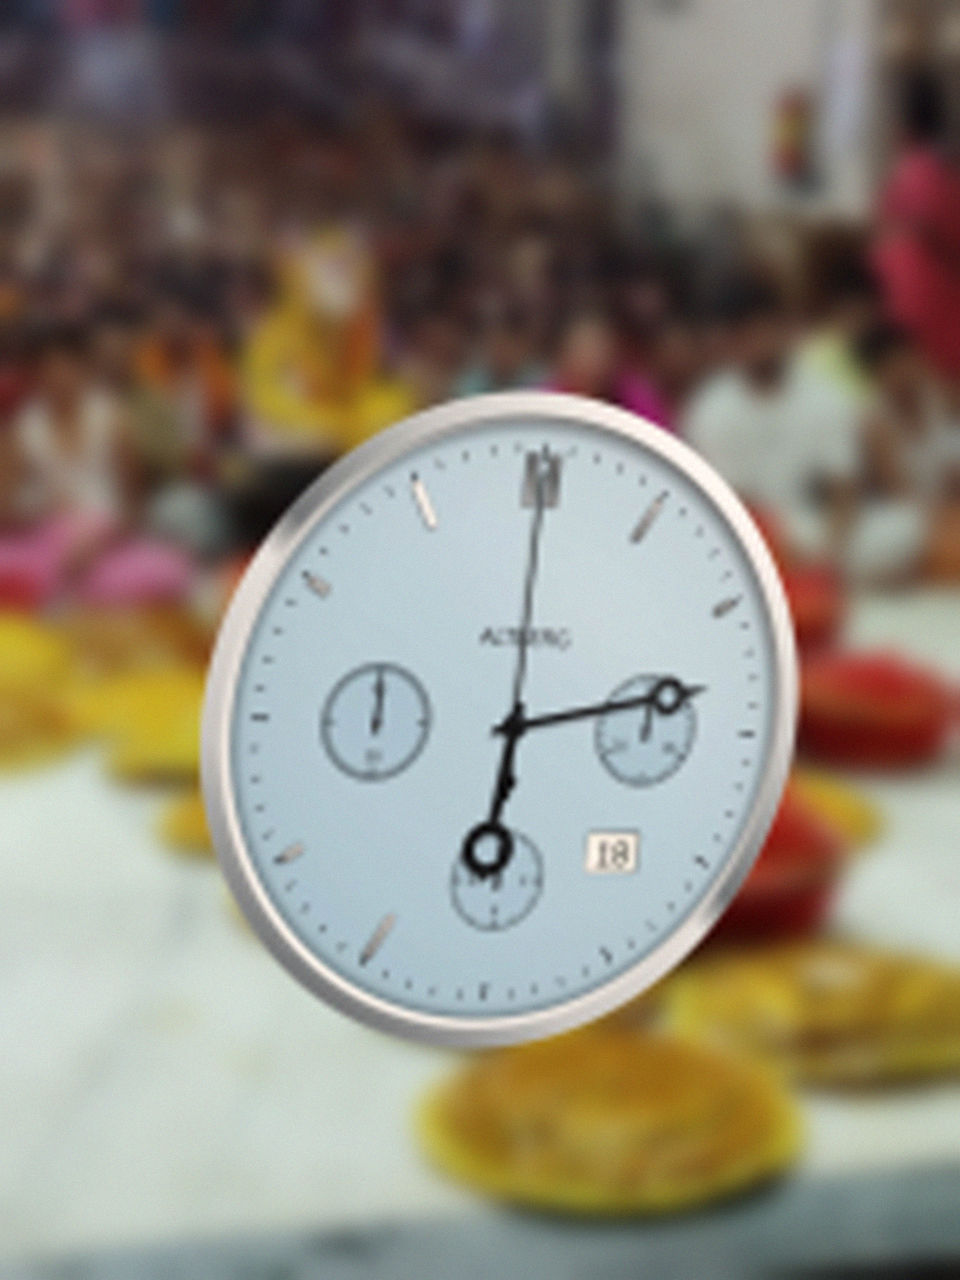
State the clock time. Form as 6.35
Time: 6.13
